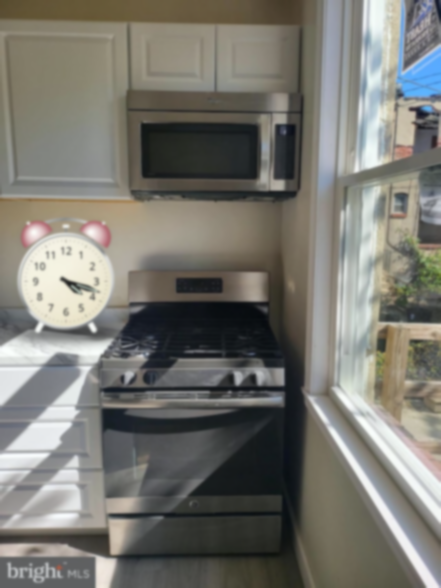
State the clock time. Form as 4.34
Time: 4.18
